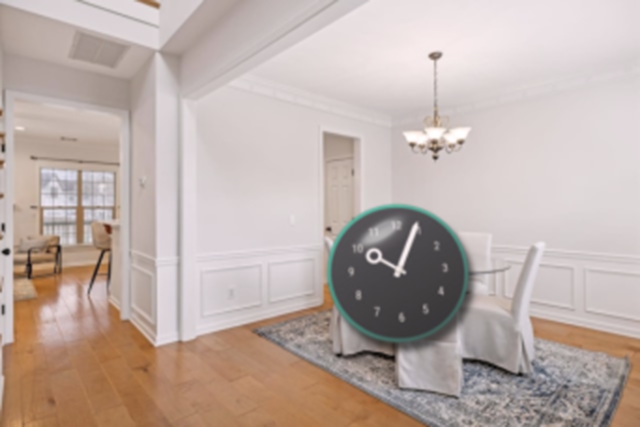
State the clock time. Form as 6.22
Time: 10.04
